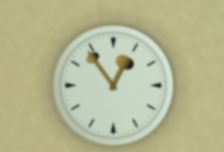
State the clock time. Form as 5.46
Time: 12.54
